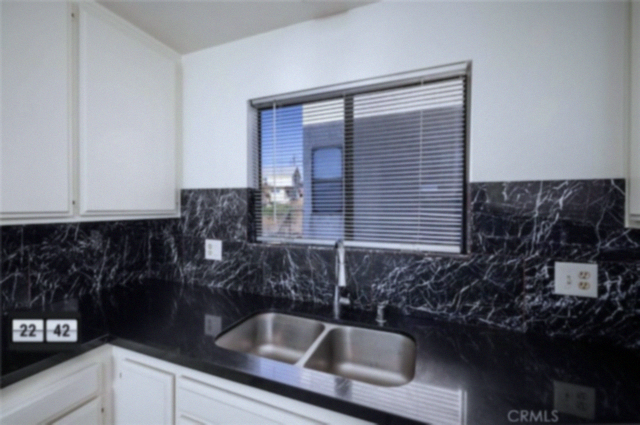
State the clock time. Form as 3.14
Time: 22.42
